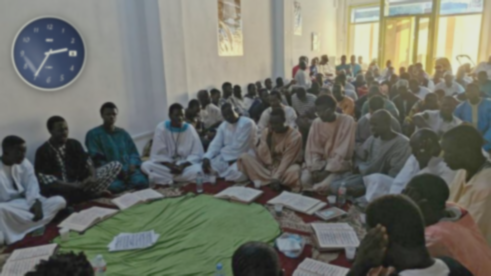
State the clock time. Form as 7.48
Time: 2.35
